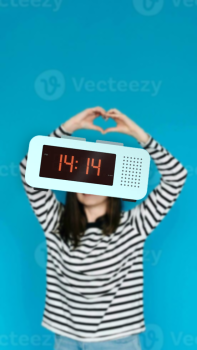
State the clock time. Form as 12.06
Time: 14.14
